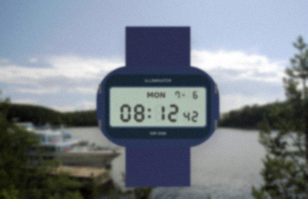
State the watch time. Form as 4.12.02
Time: 8.12.42
